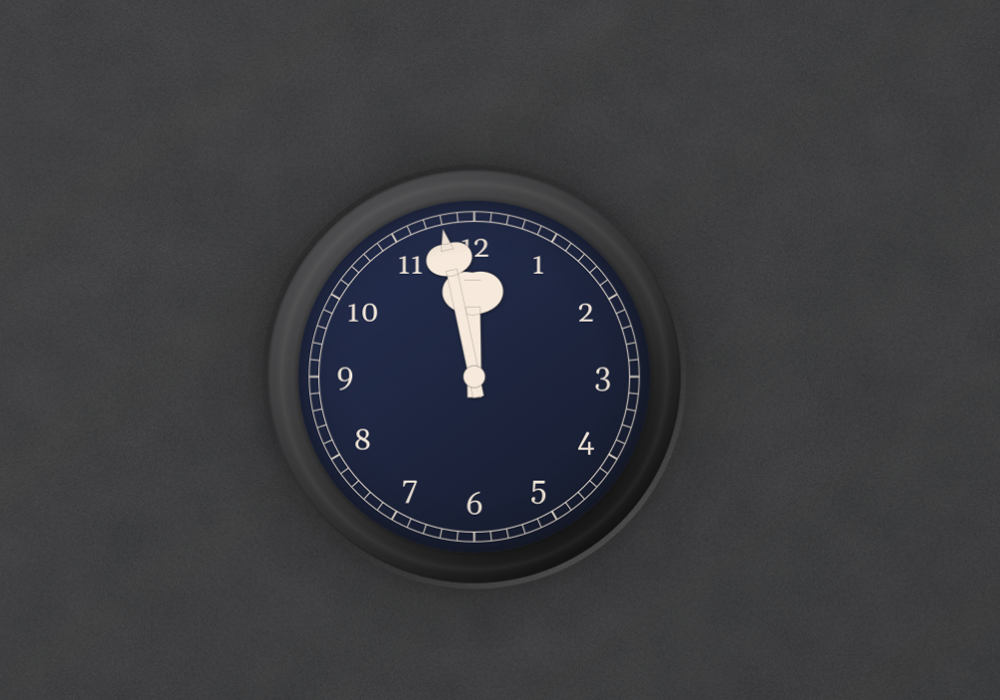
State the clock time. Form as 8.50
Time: 11.58
